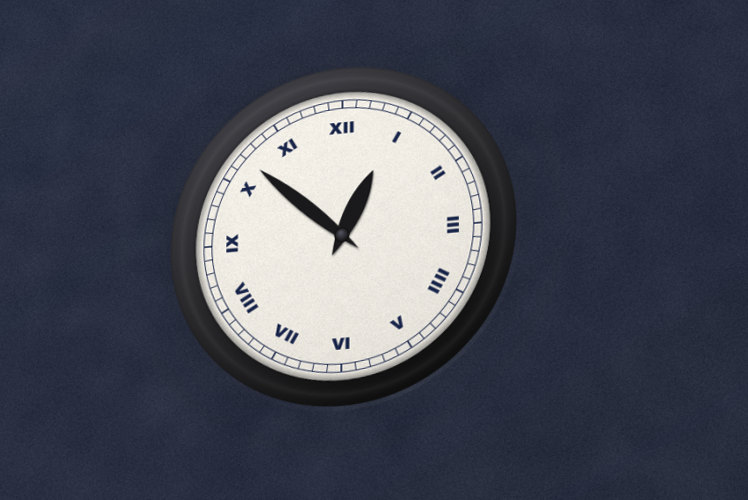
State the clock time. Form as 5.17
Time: 12.52
